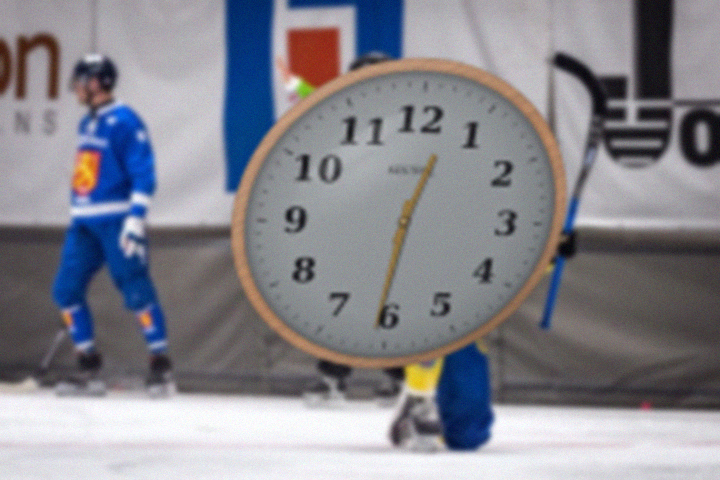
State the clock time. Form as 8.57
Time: 12.31
